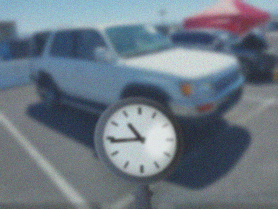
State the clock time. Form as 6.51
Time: 10.44
